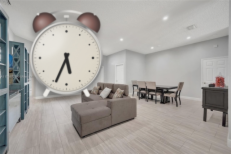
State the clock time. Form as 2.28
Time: 5.34
